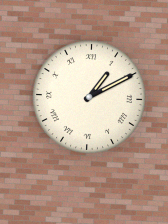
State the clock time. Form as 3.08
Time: 1.10
